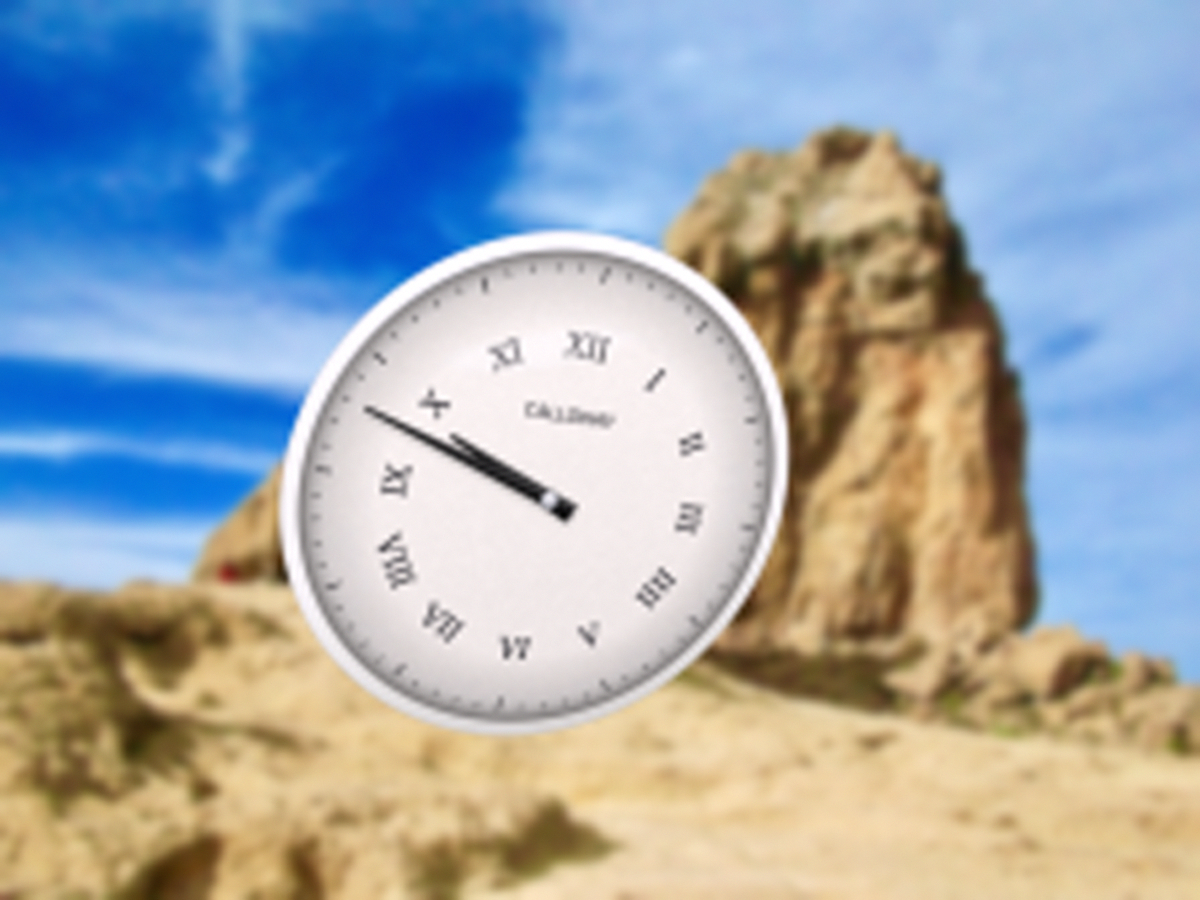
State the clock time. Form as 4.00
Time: 9.48
